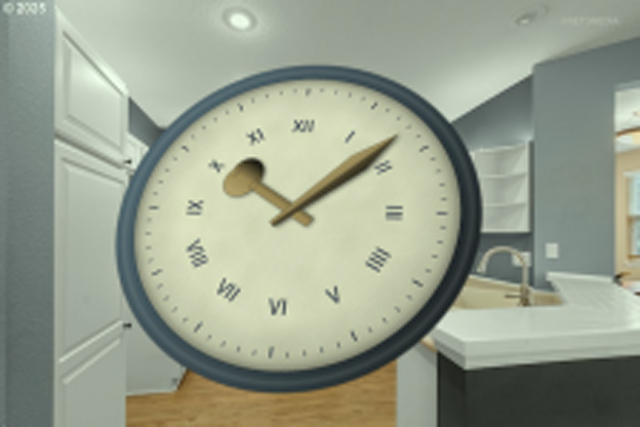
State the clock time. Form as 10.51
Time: 10.08
